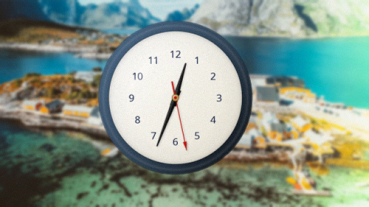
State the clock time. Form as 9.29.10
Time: 12.33.28
